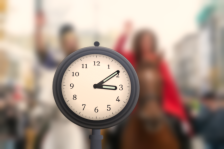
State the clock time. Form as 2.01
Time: 3.09
